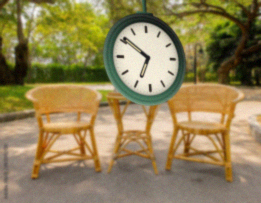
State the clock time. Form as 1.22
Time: 6.51
